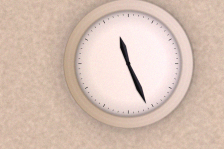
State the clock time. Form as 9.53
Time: 11.26
